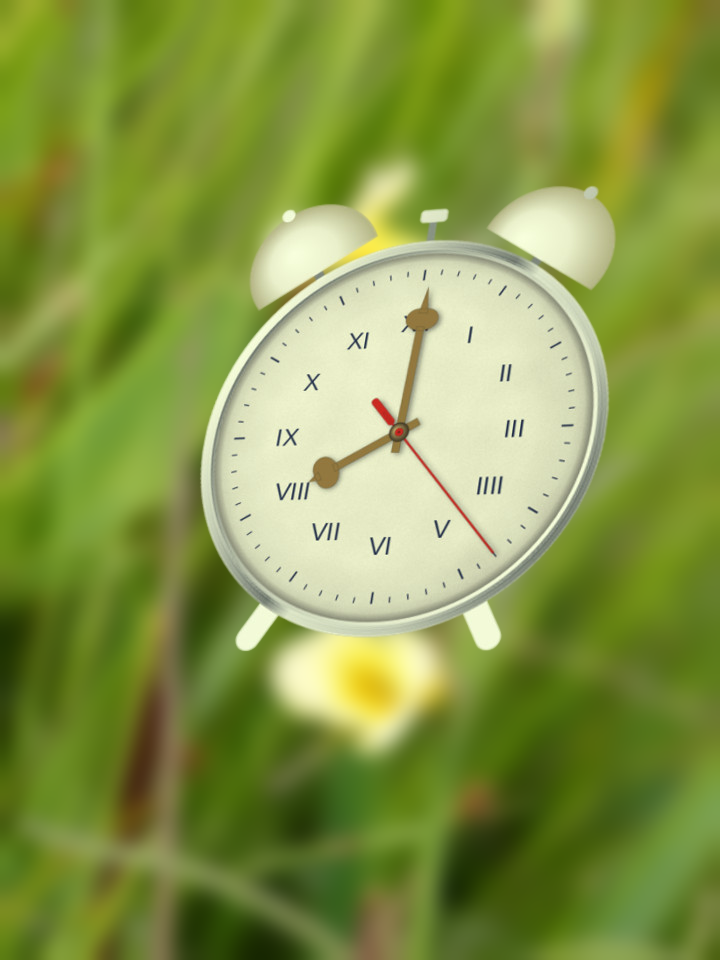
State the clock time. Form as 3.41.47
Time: 8.00.23
